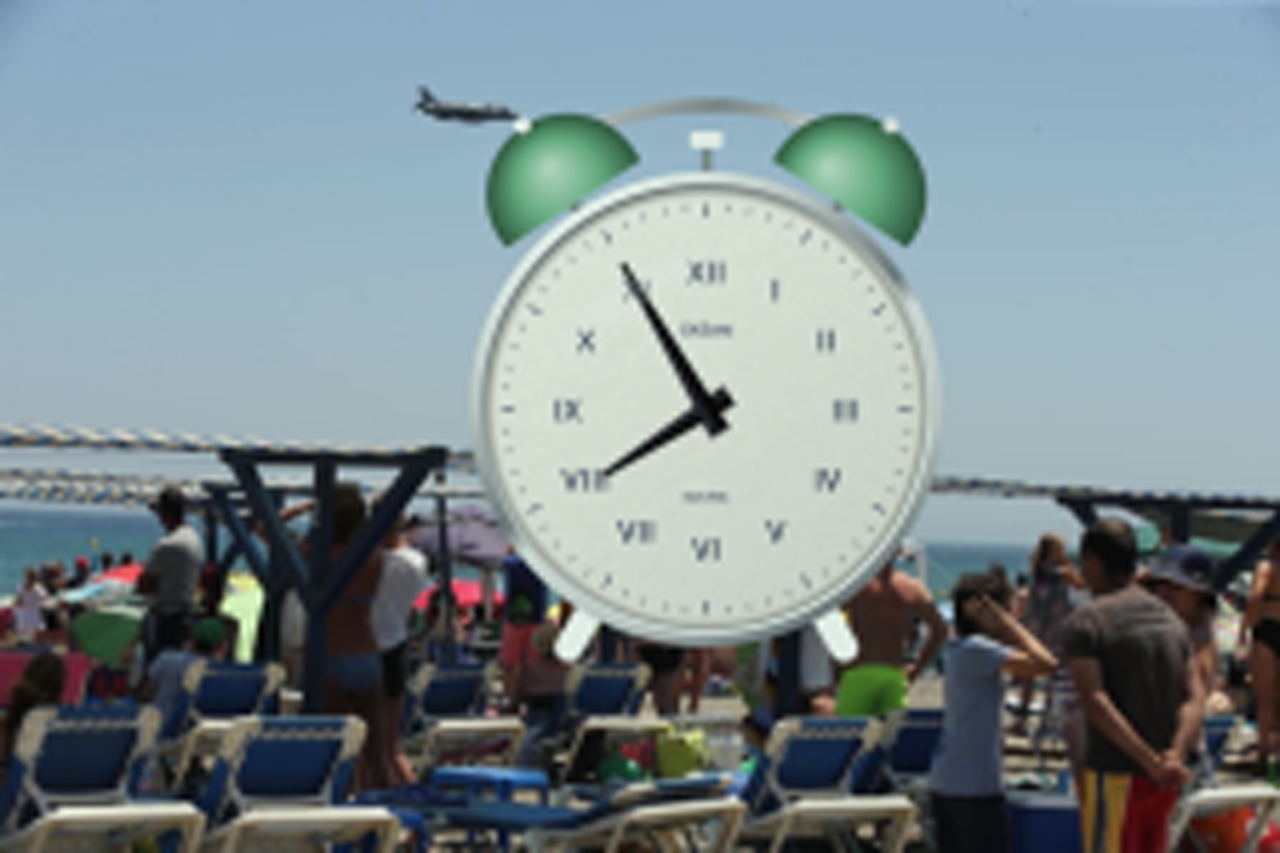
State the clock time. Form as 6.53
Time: 7.55
